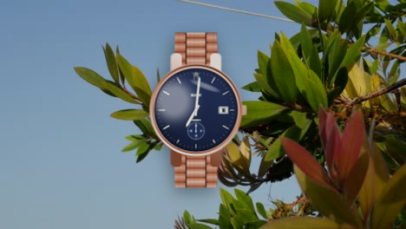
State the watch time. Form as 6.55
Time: 7.01
